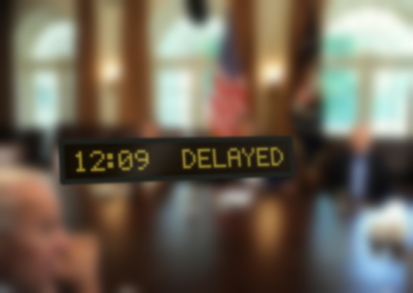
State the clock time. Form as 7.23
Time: 12.09
